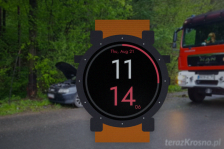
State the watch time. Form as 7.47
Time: 11.14
